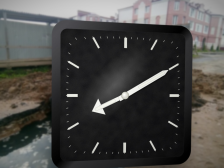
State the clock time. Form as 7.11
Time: 8.10
